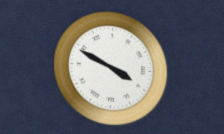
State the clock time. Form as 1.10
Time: 4.54
